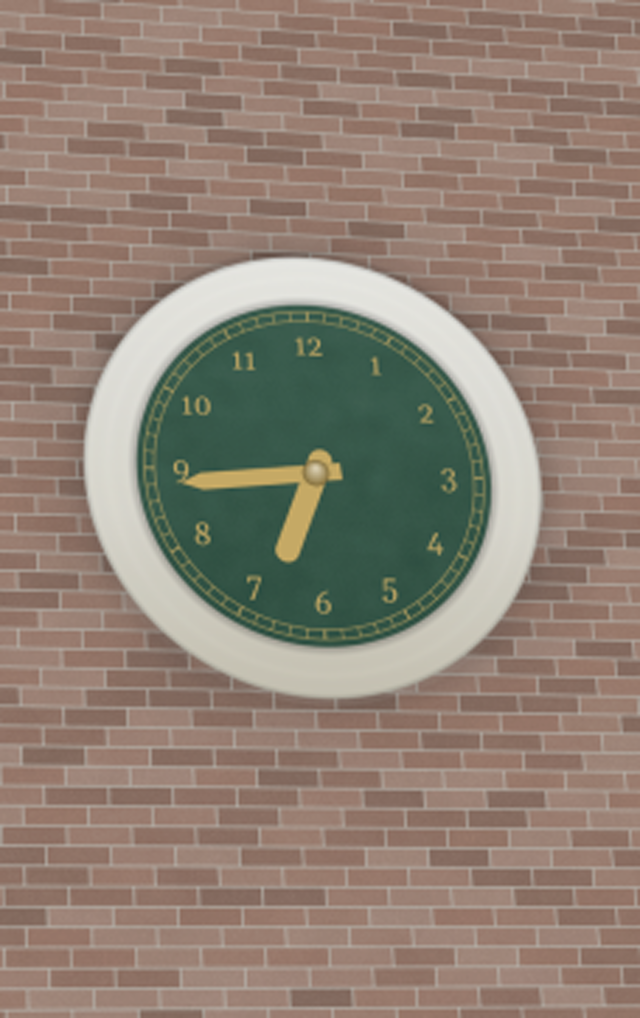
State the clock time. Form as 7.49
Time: 6.44
